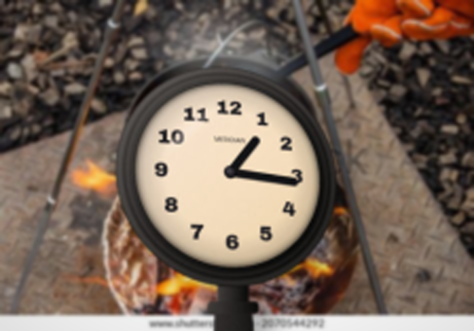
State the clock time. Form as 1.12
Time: 1.16
